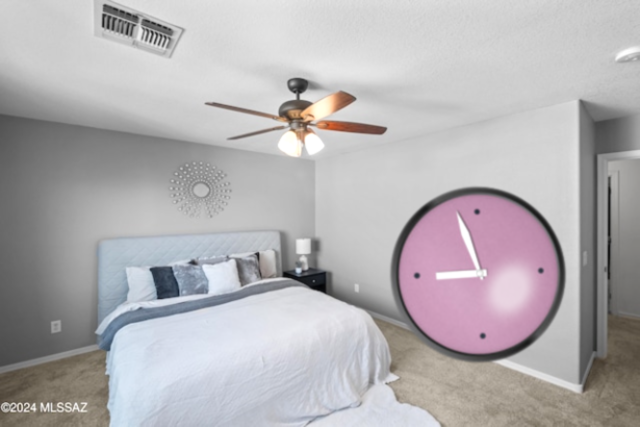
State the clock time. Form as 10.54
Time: 8.57
